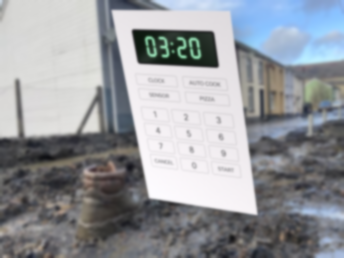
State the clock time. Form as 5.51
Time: 3.20
